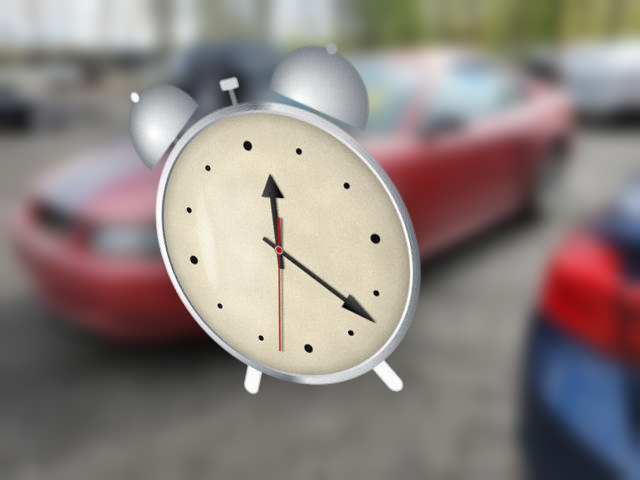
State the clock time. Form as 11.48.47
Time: 12.22.33
